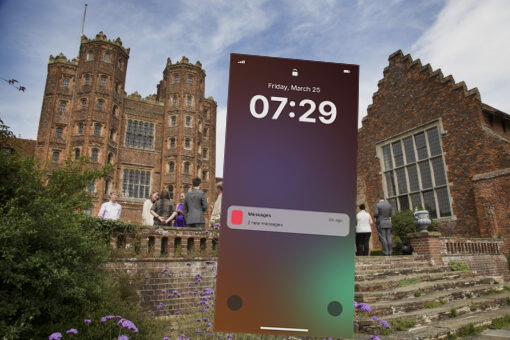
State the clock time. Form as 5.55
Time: 7.29
